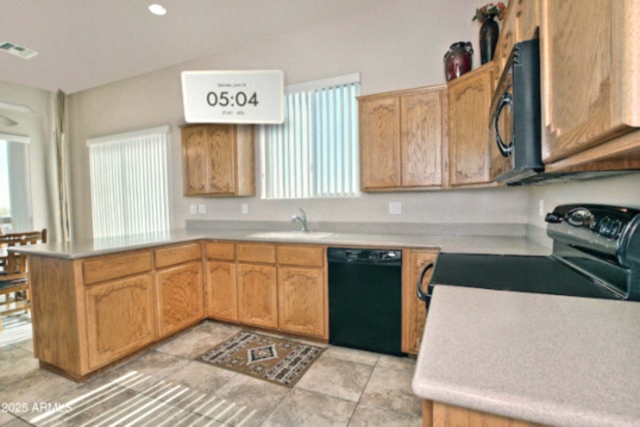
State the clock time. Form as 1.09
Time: 5.04
